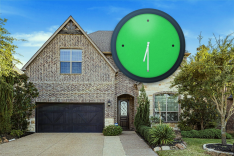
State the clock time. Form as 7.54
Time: 6.30
